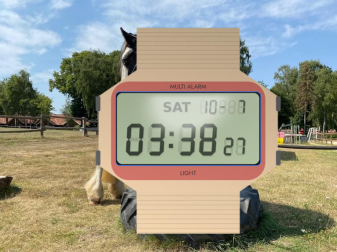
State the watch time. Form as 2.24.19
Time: 3.38.27
